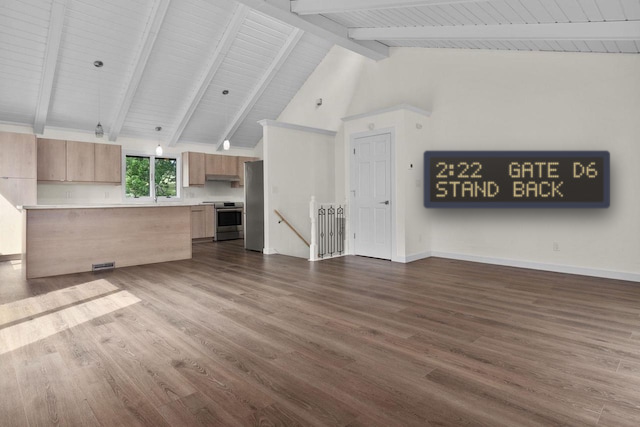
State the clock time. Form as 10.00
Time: 2.22
